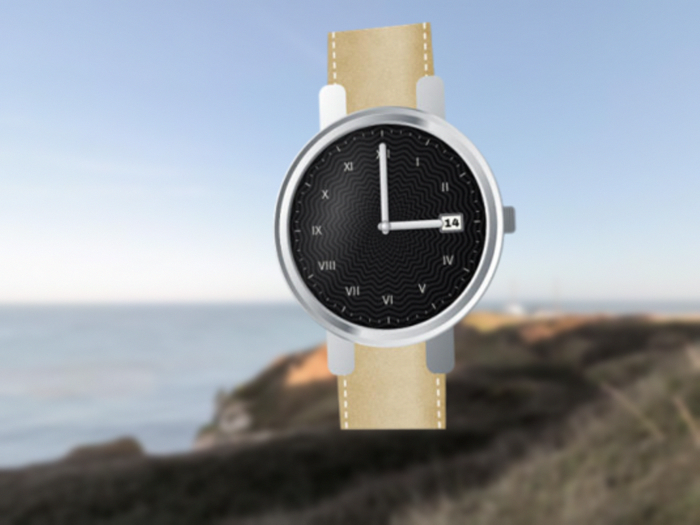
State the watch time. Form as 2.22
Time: 3.00
